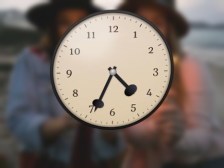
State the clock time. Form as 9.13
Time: 4.34
